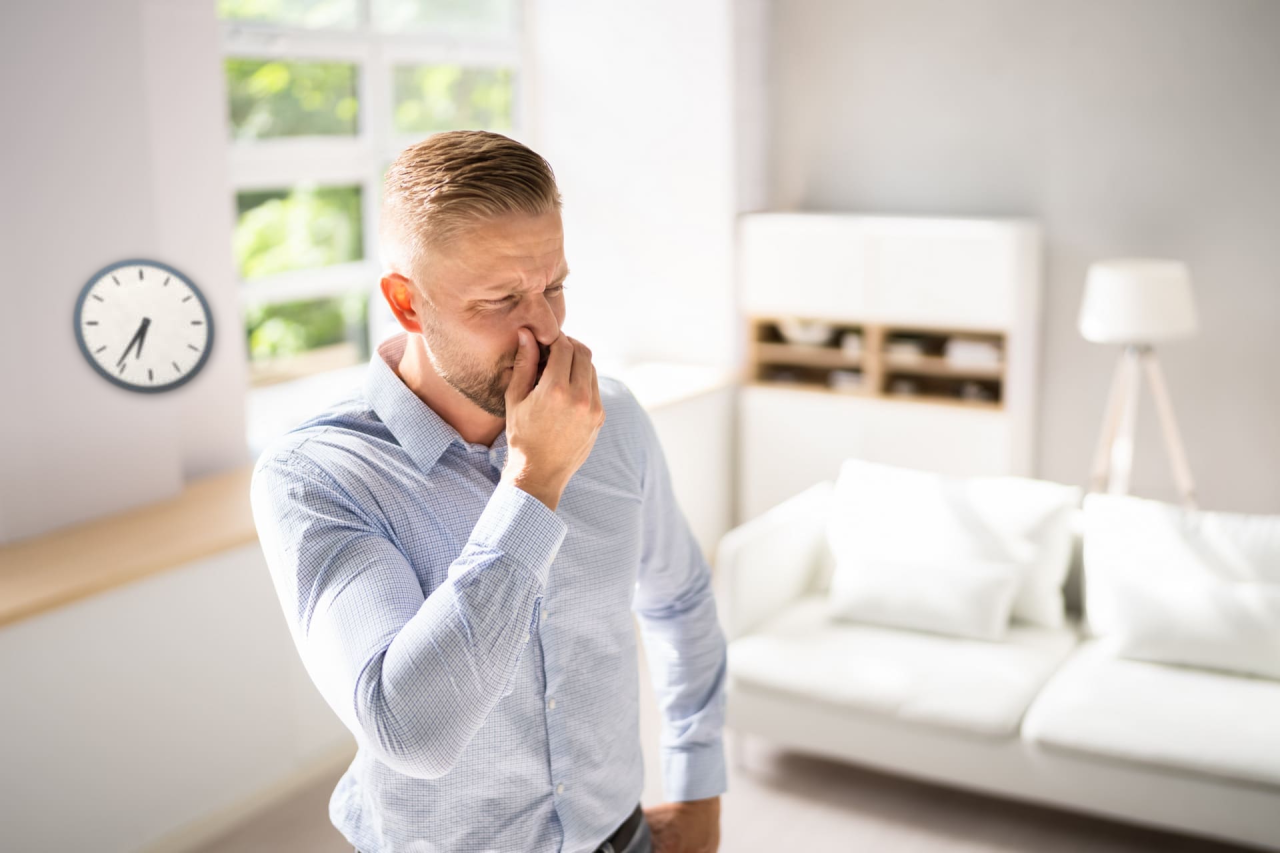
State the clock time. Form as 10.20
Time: 6.36
